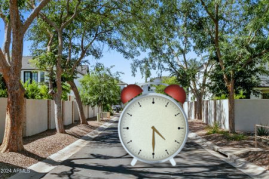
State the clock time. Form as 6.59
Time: 4.30
